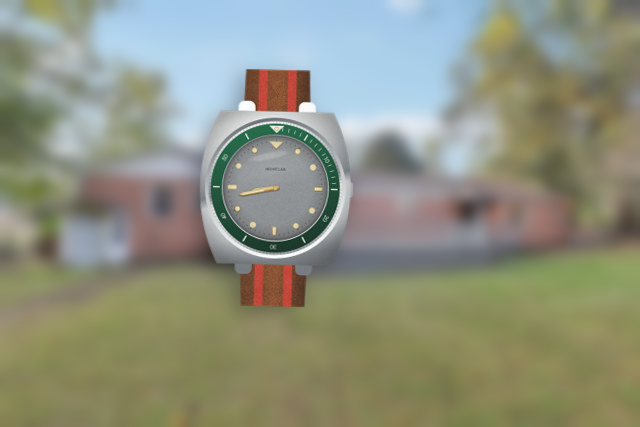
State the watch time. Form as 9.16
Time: 8.43
